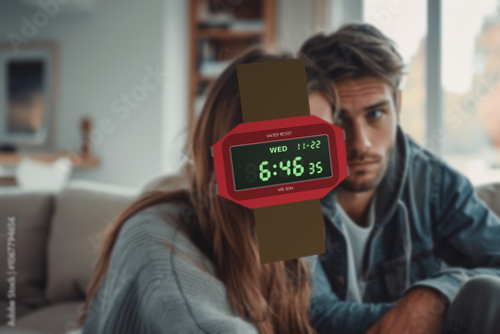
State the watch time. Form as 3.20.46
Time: 6.46.35
